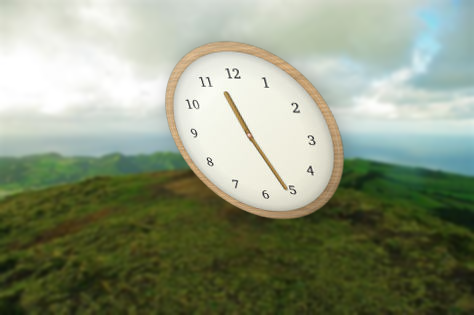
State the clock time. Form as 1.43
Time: 11.26
